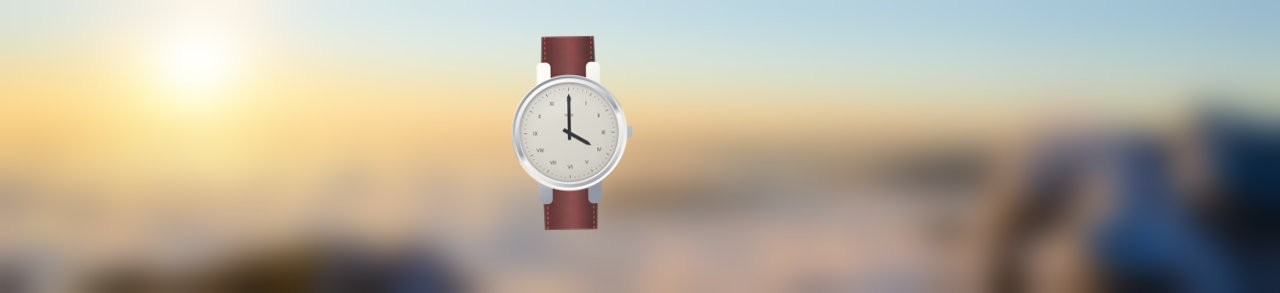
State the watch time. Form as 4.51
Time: 4.00
